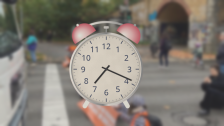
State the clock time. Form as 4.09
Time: 7.19
